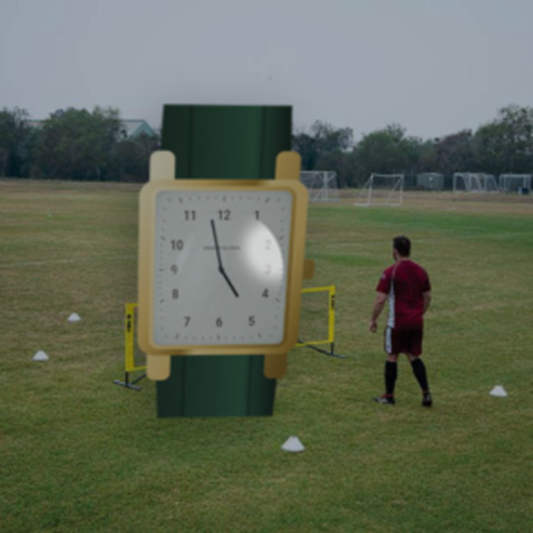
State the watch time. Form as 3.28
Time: 4.58
